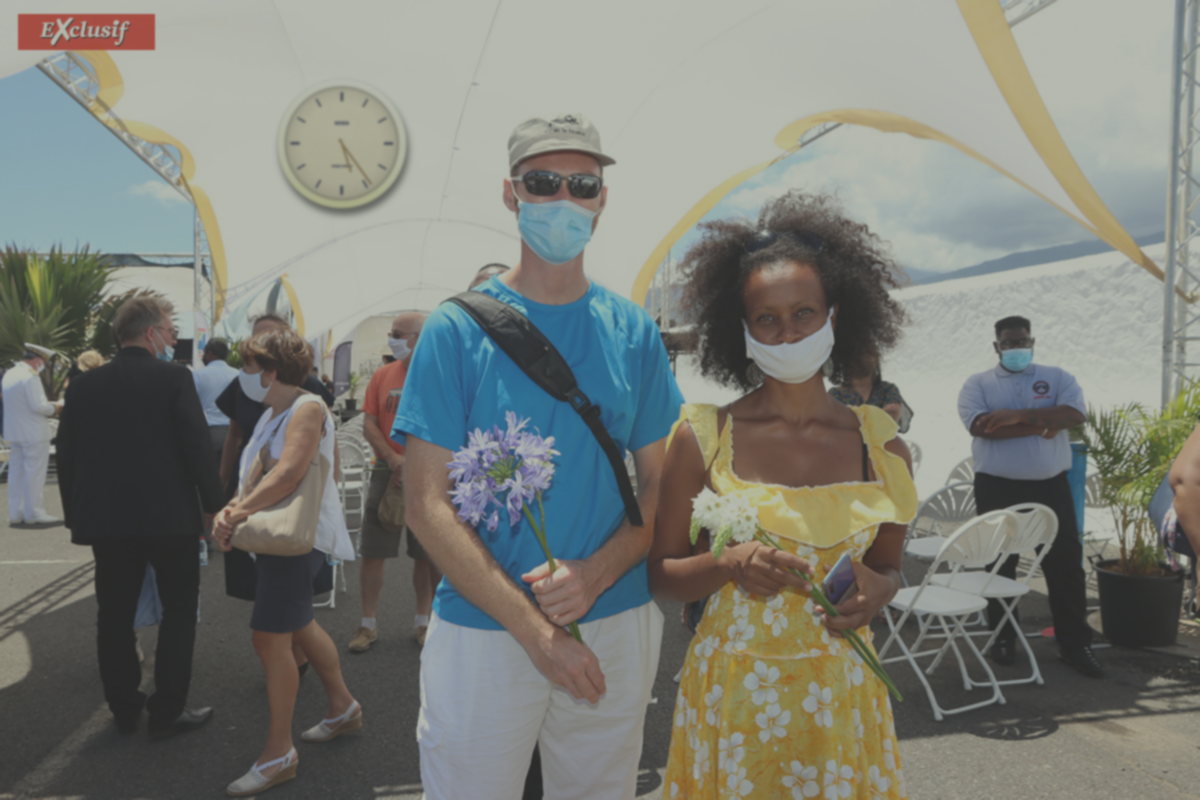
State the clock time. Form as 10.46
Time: 5.24
